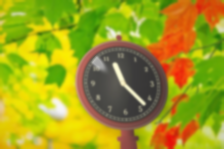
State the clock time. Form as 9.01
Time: 11.23
